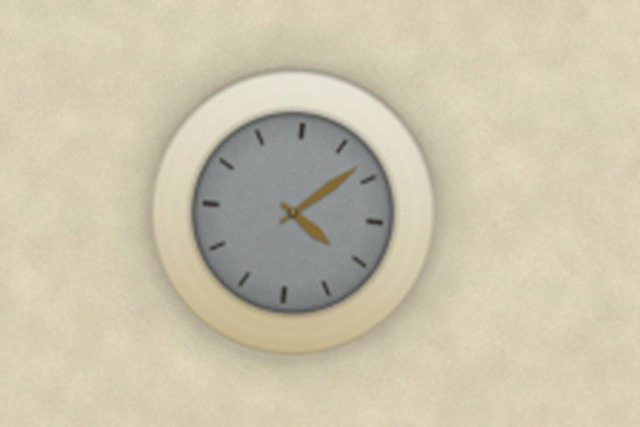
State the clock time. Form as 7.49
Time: 4.08
